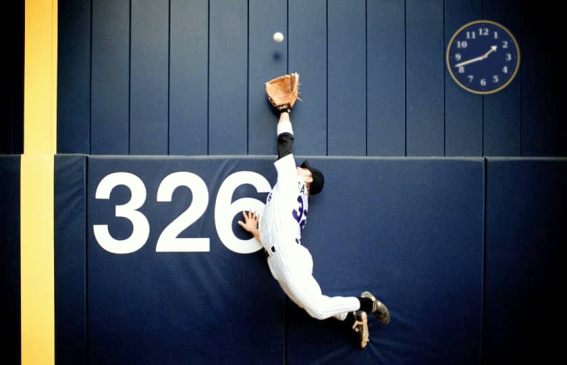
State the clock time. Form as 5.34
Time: 1.42
